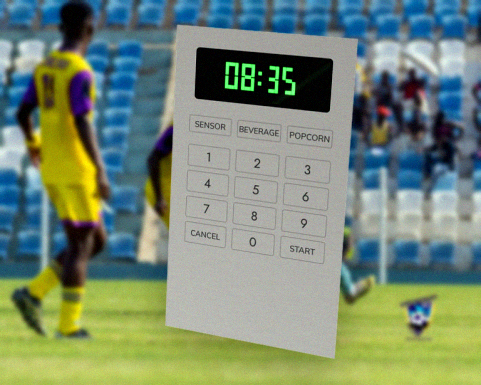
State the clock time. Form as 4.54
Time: 8.35
